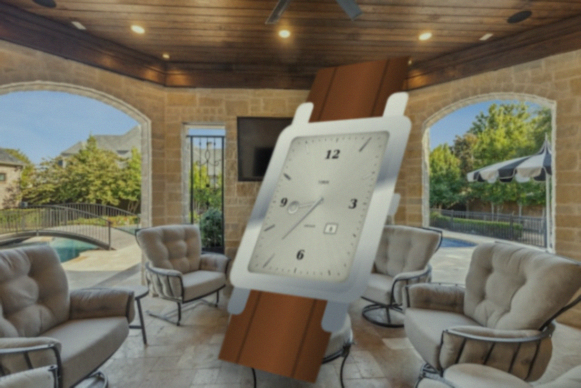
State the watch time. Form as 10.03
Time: 8.36
